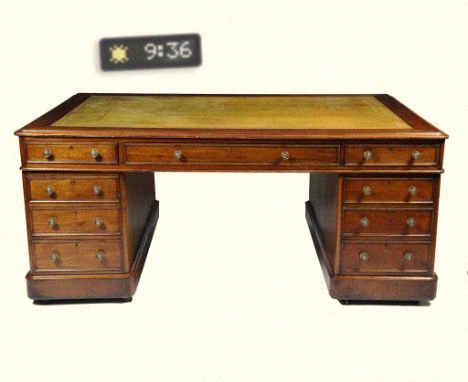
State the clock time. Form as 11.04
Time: 9.36
